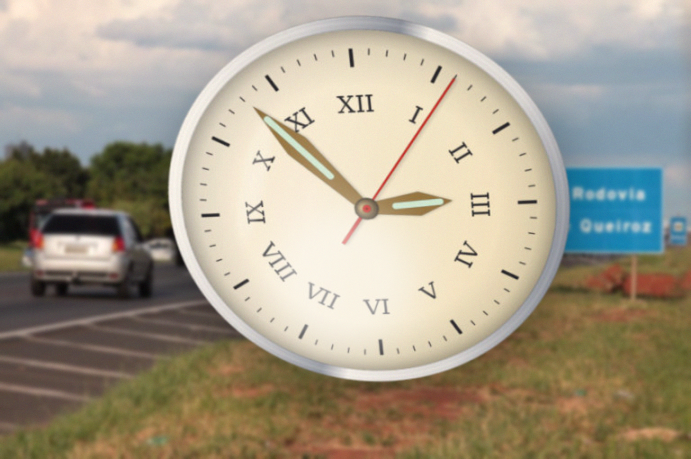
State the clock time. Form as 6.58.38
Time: 2.53.06
